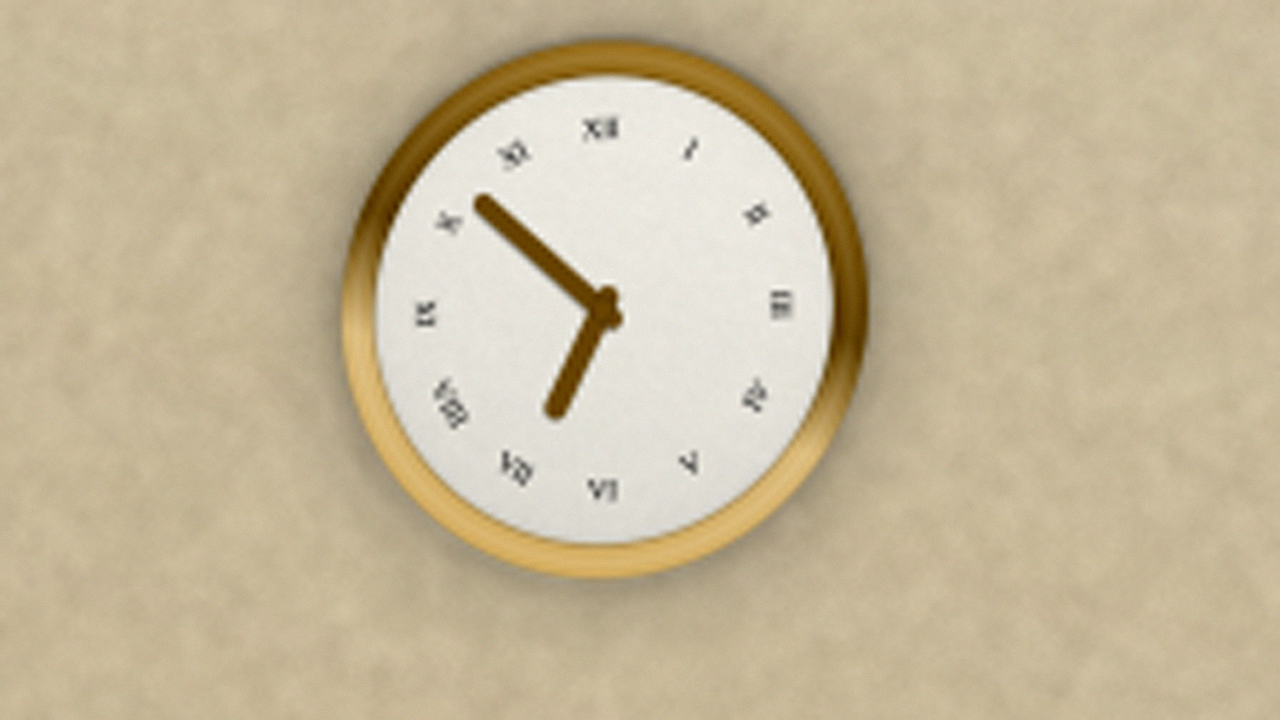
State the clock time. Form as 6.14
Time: 6.52
